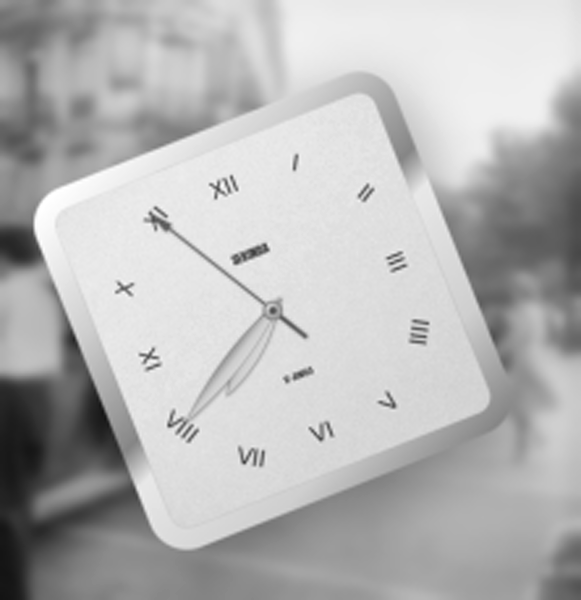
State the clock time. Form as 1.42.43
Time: 7.39.55
